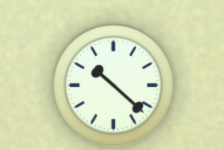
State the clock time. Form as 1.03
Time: 10.22
